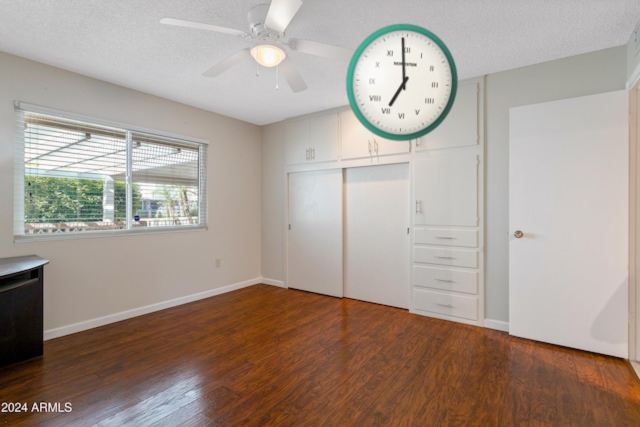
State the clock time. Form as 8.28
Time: 6.59
